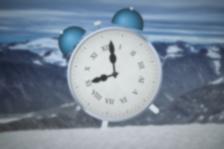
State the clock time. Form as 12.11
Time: 9.02
